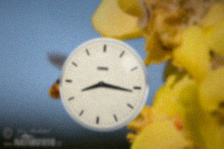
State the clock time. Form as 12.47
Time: 8.16
